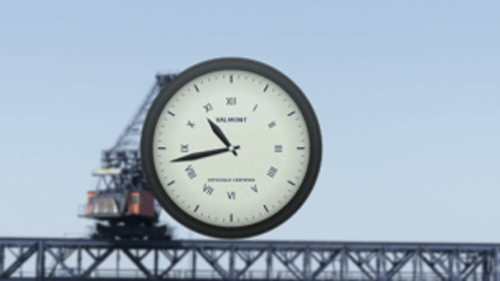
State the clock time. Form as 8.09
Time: 10.43
